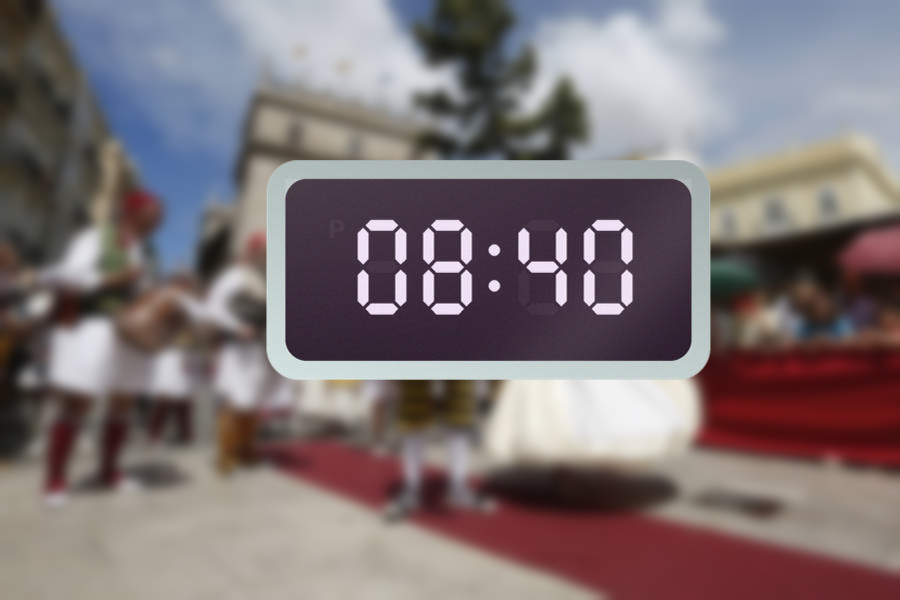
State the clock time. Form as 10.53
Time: 8.40
